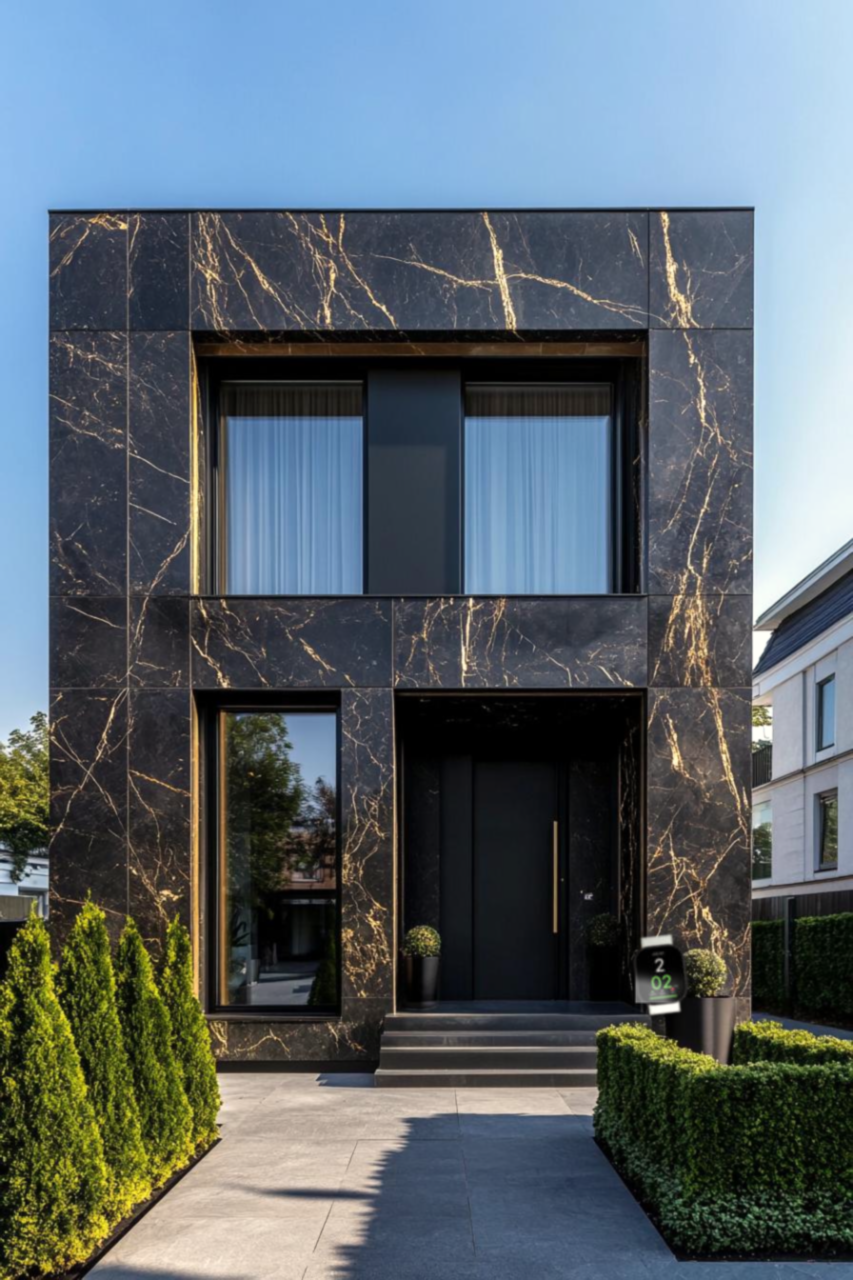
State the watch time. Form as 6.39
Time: 2.02
